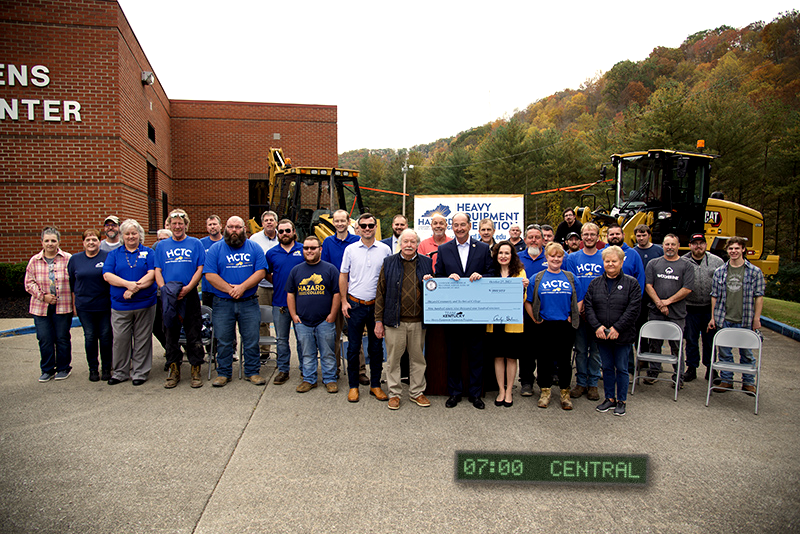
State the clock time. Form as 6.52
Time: 7.00
